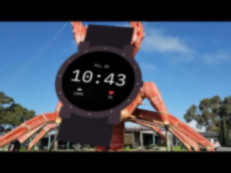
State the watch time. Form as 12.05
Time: 10.43
